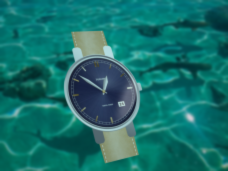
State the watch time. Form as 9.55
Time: 12.52
